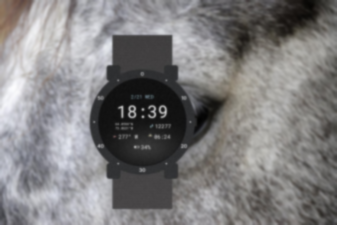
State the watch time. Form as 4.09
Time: 18.39
